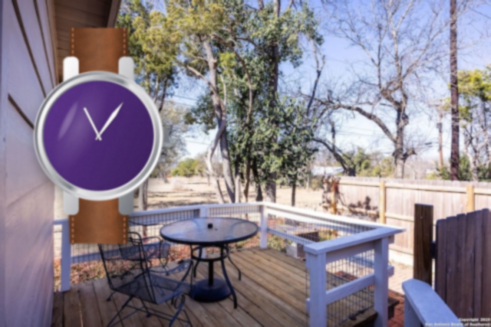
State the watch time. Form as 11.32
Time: 11.06
